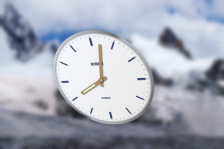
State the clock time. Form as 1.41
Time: 8.02
